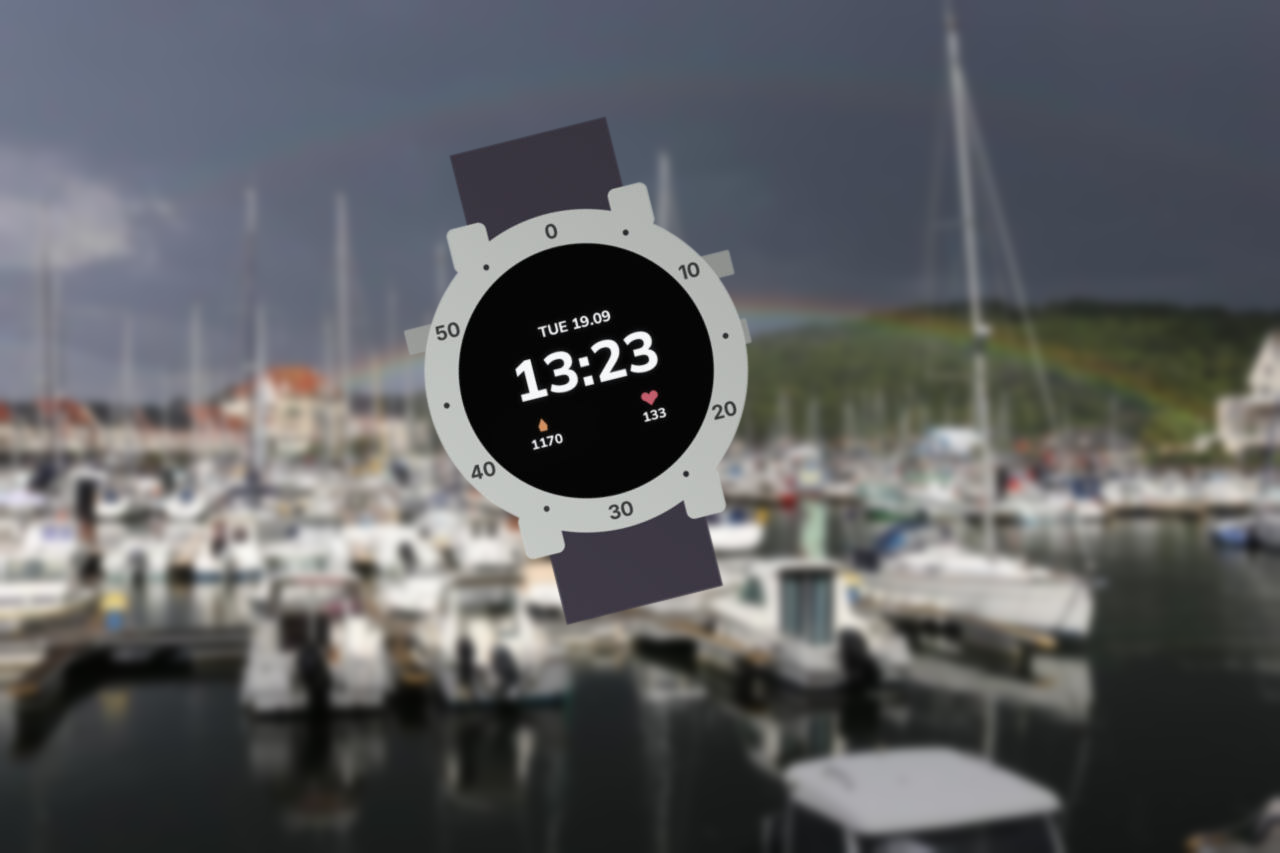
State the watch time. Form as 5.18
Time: 13.23
